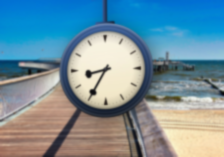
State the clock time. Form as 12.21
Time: 8.35
